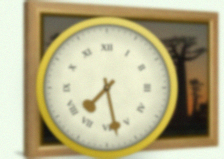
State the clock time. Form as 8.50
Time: 7.28
